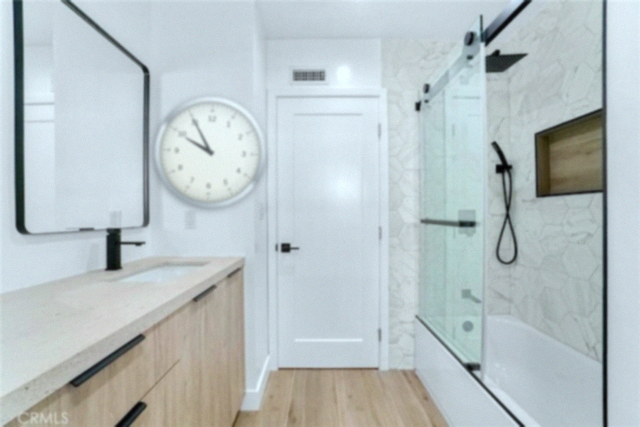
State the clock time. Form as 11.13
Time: 9.55
